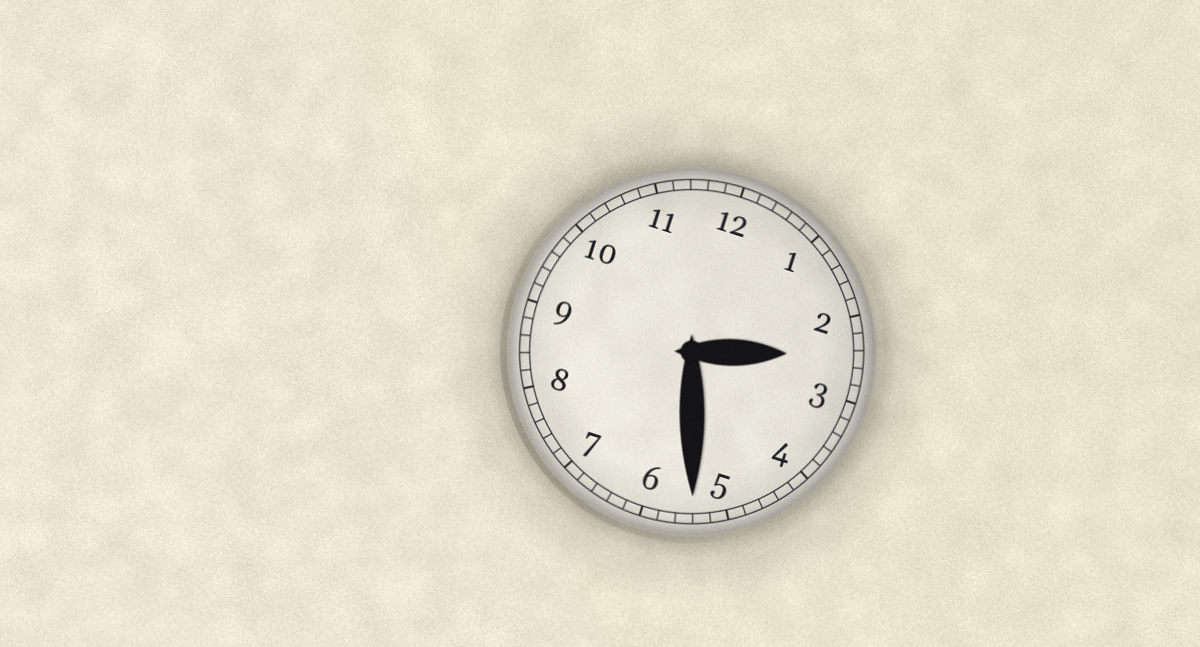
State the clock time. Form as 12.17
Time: 2.27
